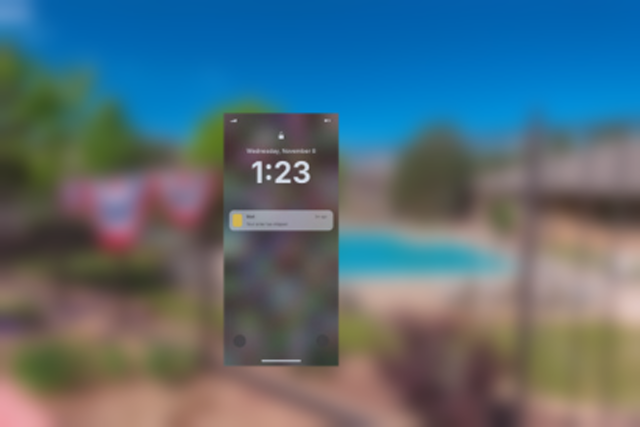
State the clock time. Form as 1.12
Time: 1.23
